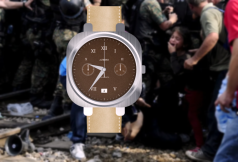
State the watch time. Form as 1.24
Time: 9.36
